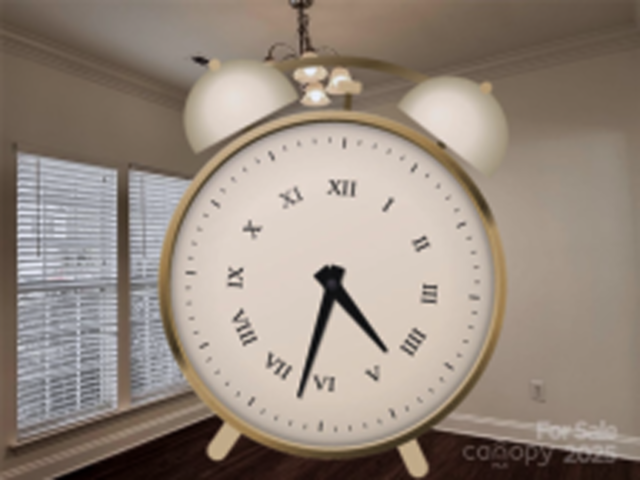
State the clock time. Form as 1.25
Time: 4.32
